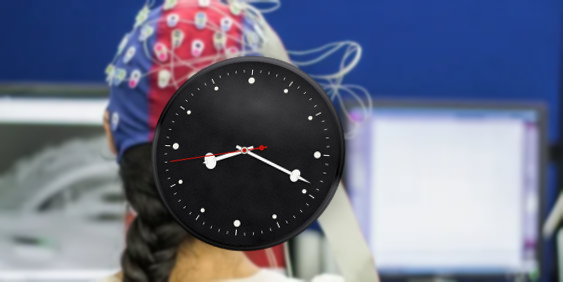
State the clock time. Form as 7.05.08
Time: 8.18.43
